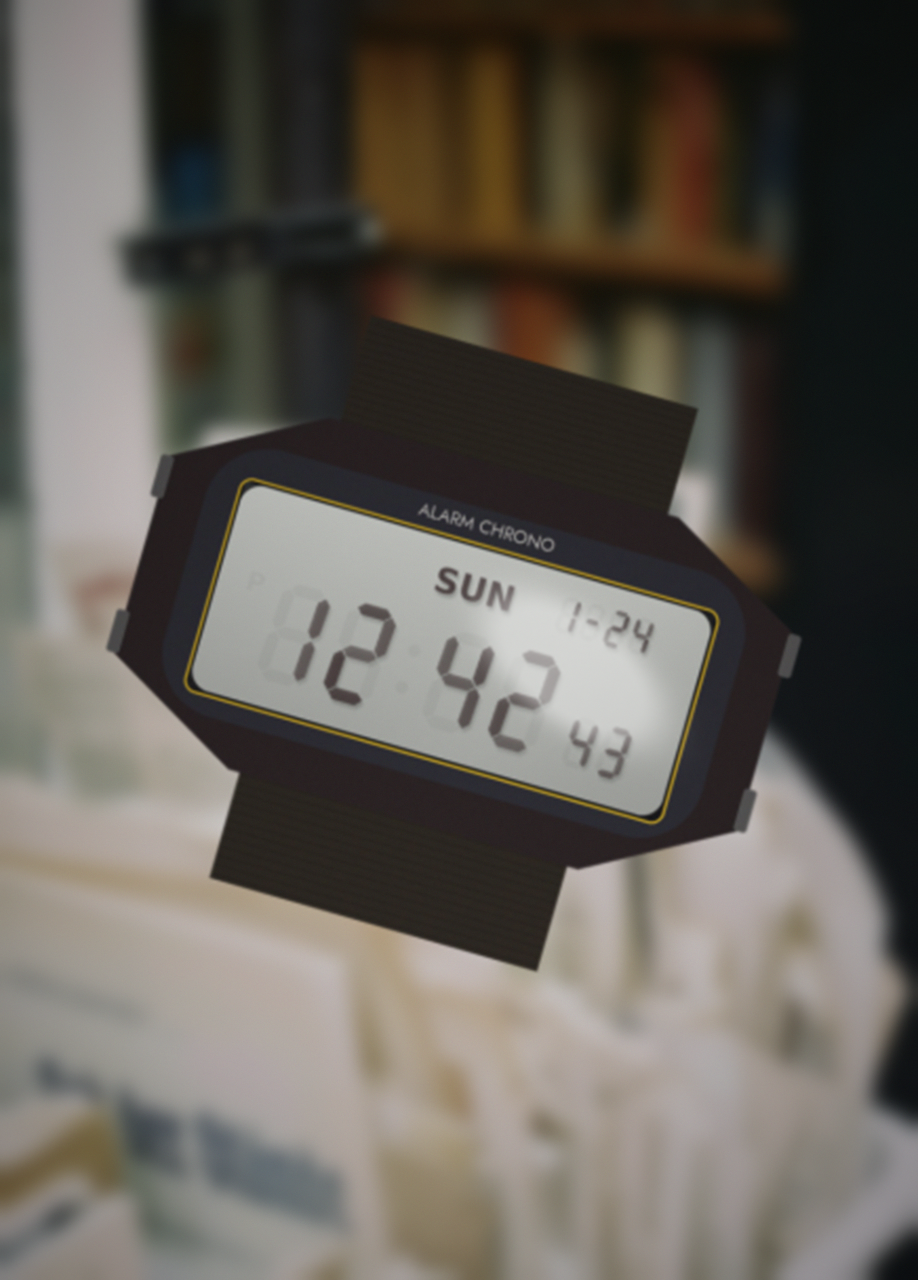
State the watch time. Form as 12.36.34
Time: 12.42.43
